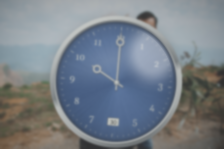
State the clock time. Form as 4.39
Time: 10.00
